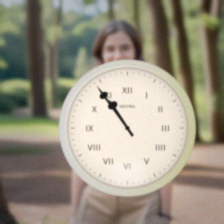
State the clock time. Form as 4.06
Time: 10.54
